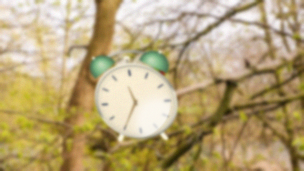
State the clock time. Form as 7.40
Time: 11.35
